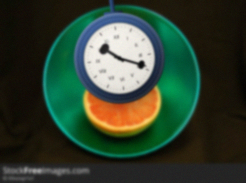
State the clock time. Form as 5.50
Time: 10.19
